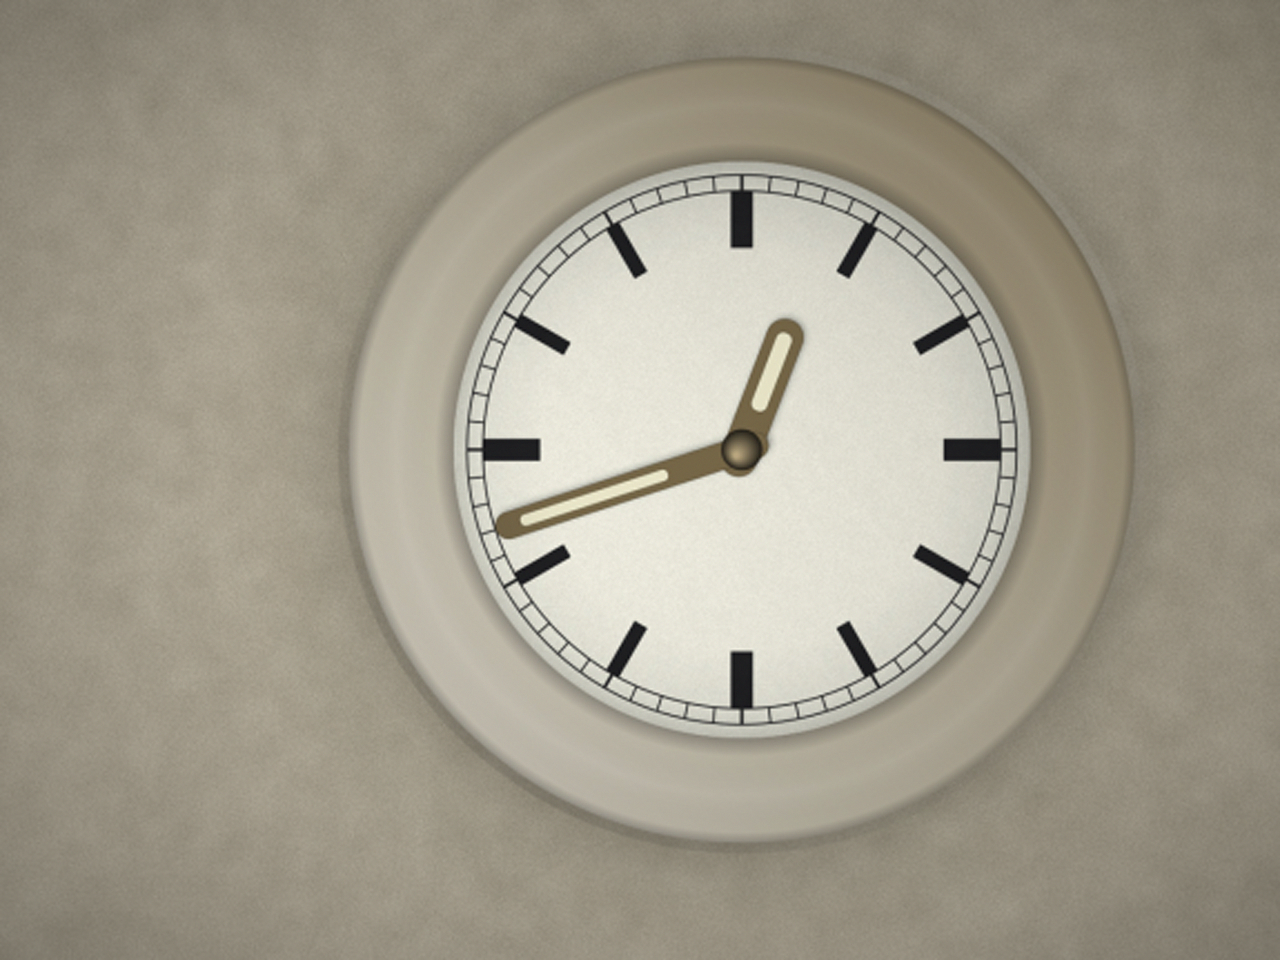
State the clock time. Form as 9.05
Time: 12.42
